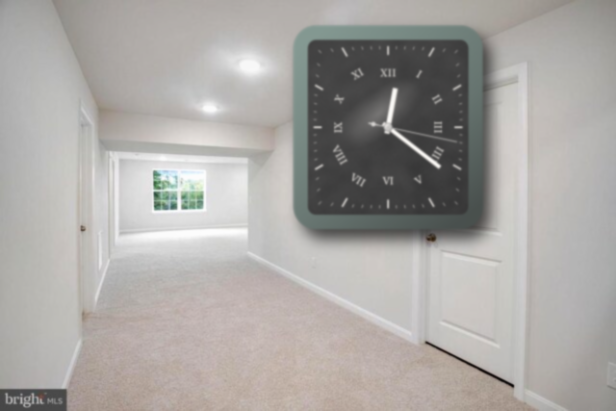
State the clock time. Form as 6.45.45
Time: 12.21.17
